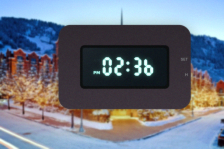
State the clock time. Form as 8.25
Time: 2.36
